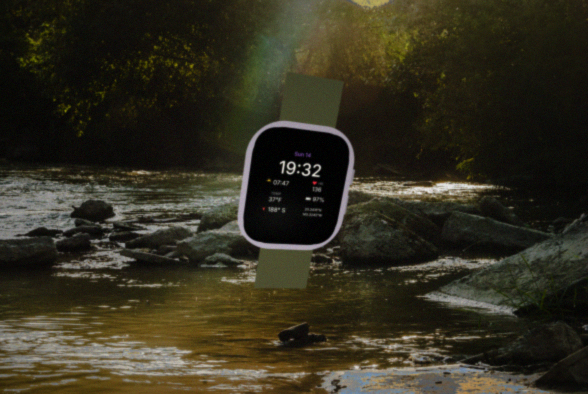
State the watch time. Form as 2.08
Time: 19.32
